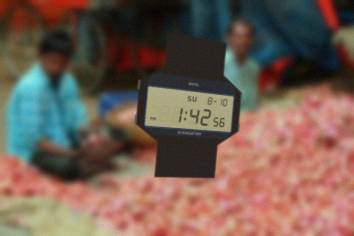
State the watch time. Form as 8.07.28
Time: 1.42.56
